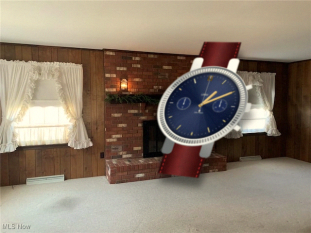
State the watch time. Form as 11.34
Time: 1.10
